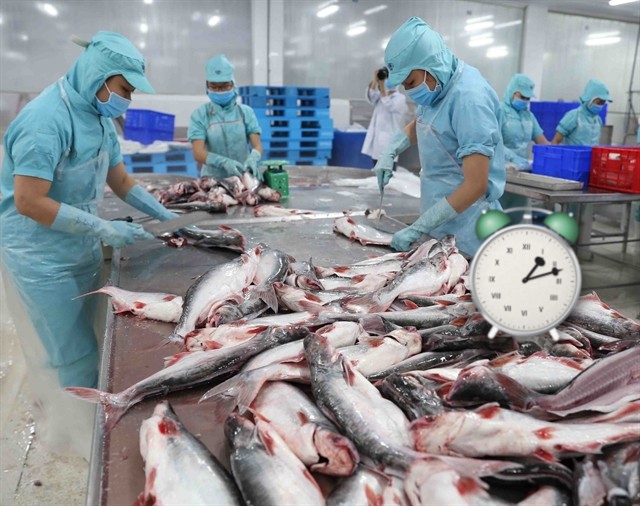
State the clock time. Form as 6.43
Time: 1.12
